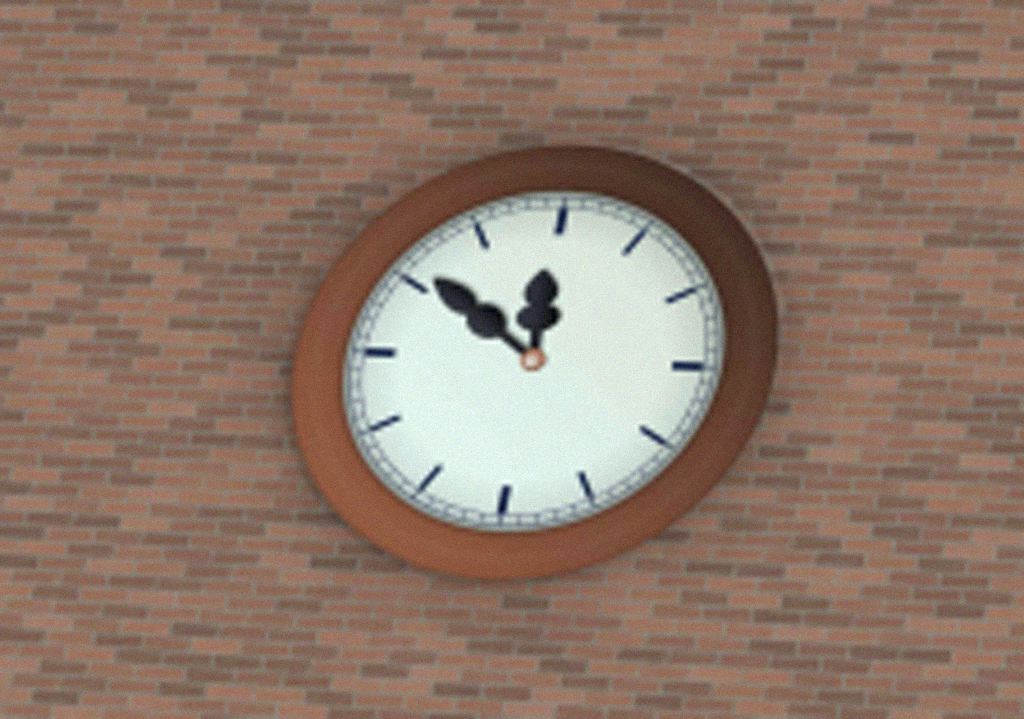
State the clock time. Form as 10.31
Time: 11.51
